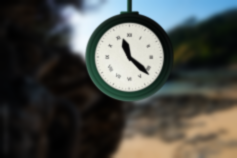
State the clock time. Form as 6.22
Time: 11.22
